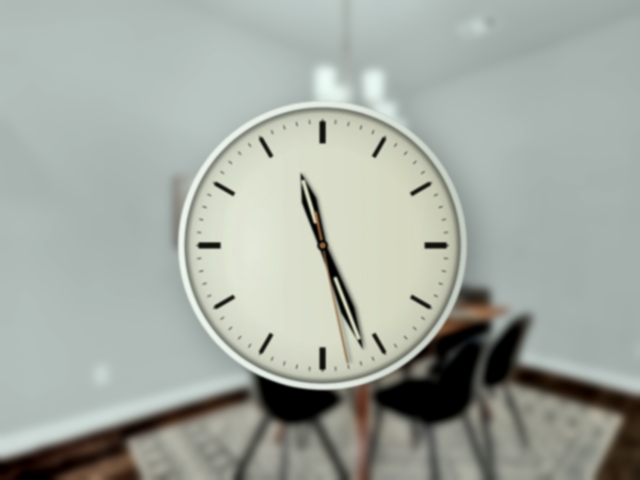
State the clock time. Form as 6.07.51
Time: 11.26.28
